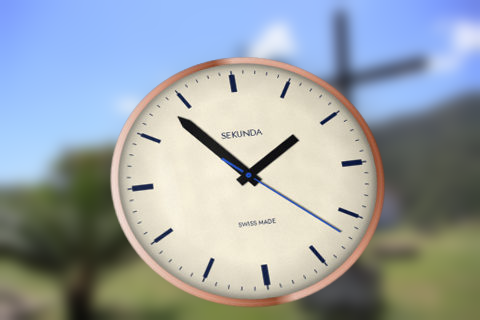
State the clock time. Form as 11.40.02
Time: 1.53.22
